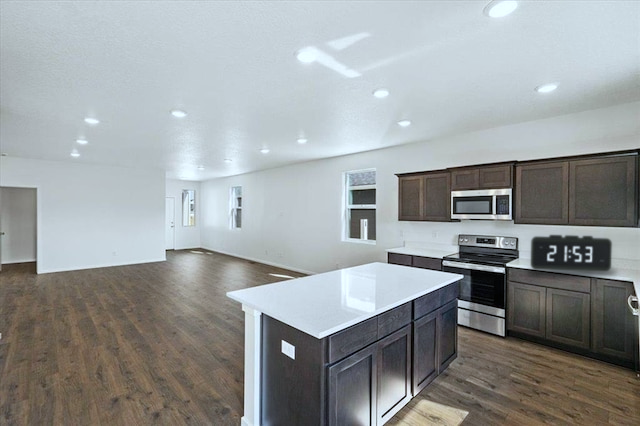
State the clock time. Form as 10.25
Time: 21.53
